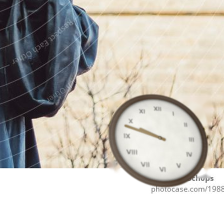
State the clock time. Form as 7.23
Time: 9.48
